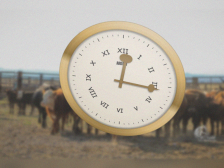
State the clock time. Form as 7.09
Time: 12.16
